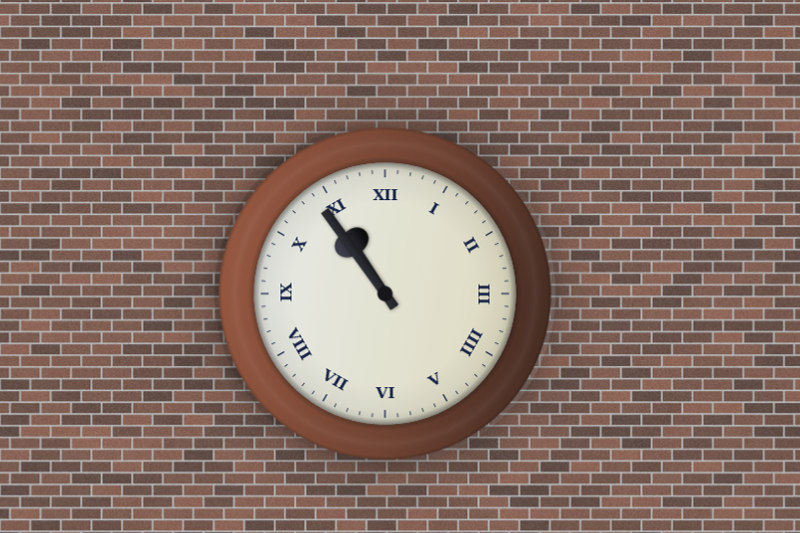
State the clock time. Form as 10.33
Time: 10.54
